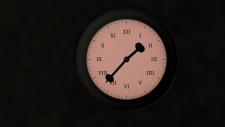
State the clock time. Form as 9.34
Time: 1.37
